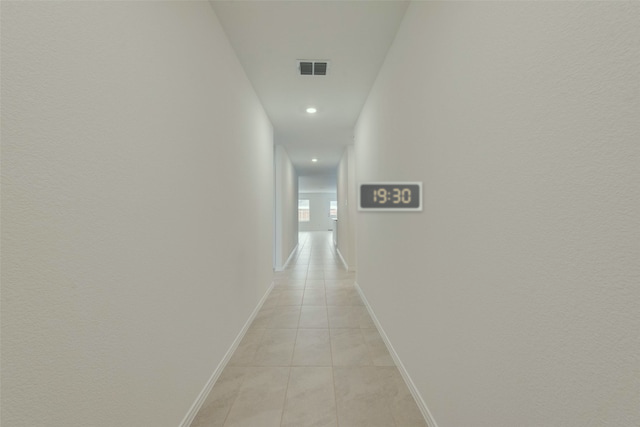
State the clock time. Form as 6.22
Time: 19.30
